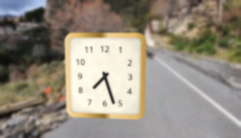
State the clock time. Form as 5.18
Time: 7.27
